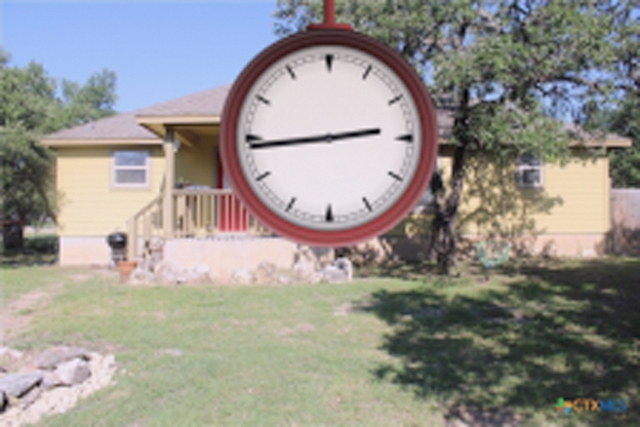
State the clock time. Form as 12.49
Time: 2.44
